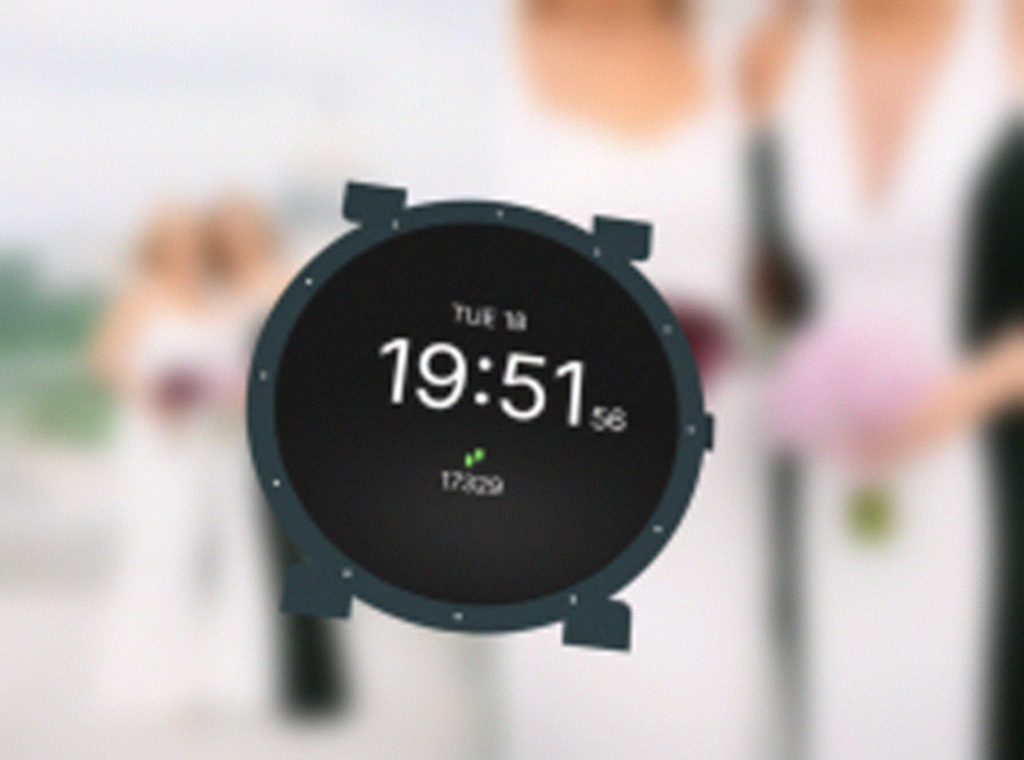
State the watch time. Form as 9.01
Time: 19.51
